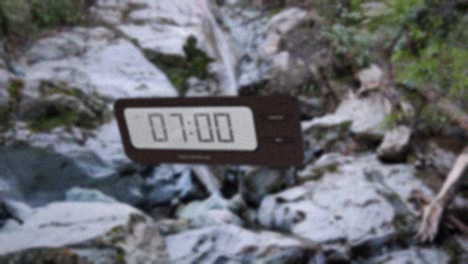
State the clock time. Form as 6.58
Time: 7.00
